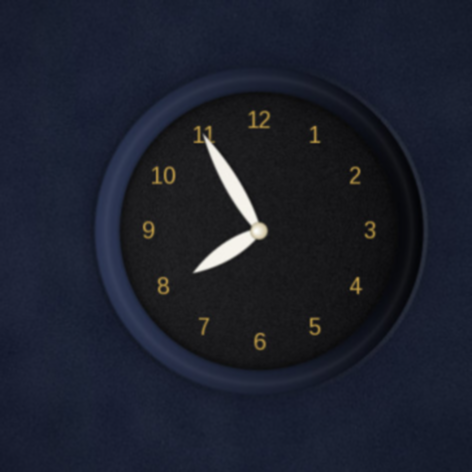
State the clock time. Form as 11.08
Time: 7.55
